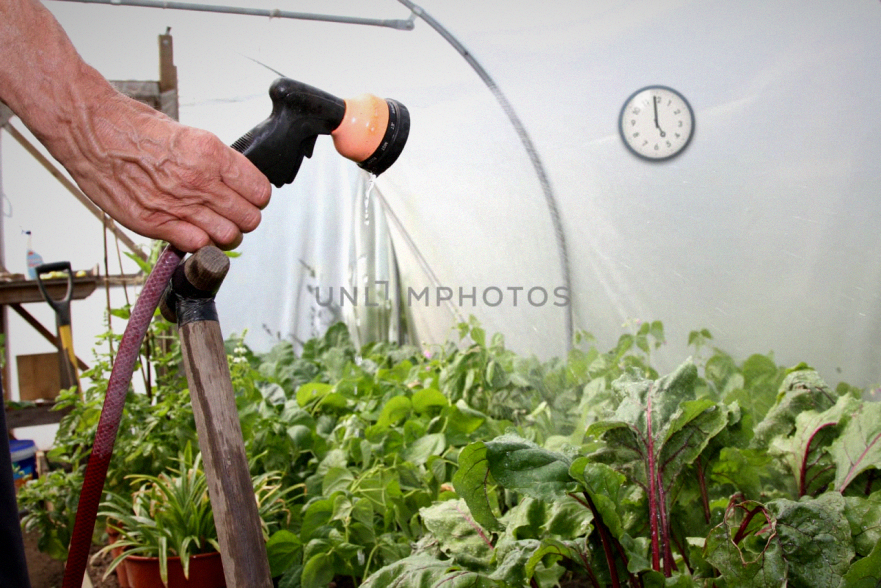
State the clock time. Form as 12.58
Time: 4.59
